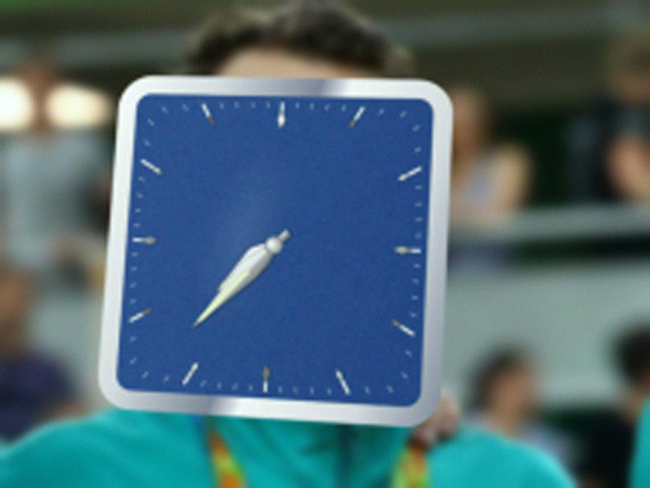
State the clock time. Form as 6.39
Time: 7.37
